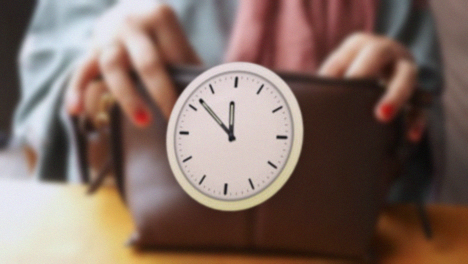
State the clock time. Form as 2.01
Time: 11.52
